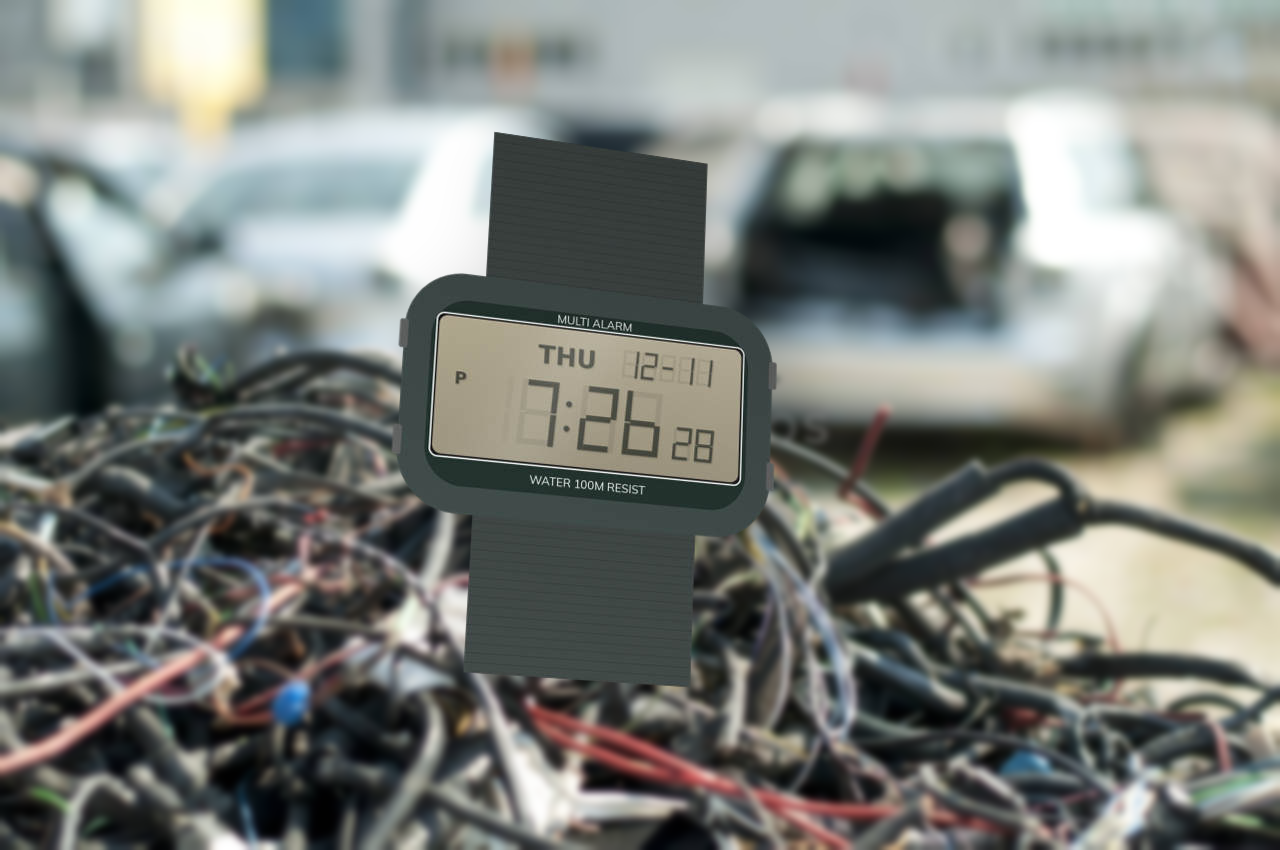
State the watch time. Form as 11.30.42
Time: 7.26.28
